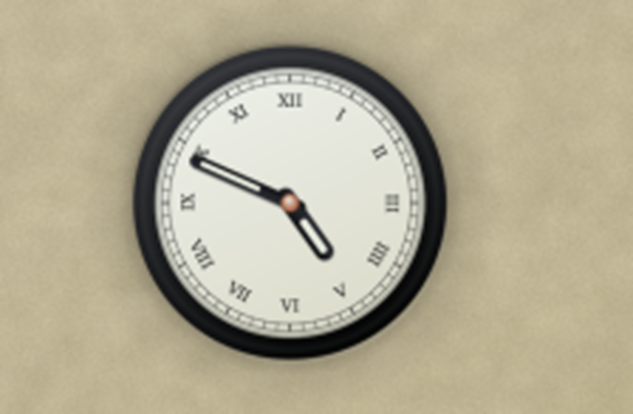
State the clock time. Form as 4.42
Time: 4.49
